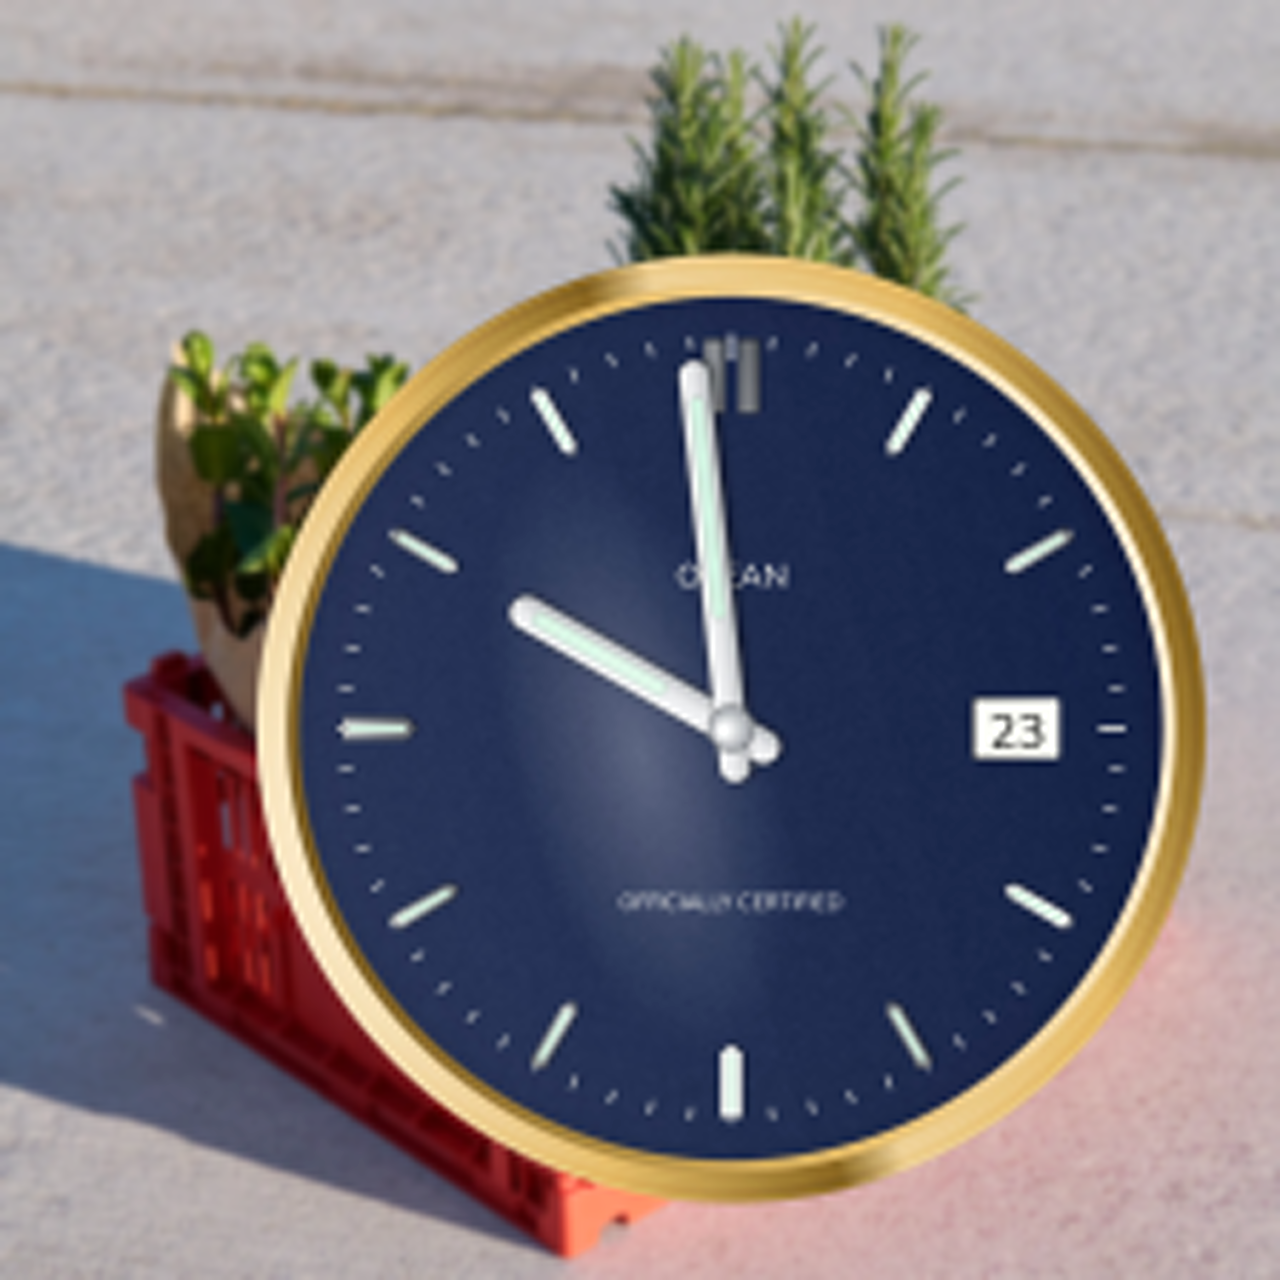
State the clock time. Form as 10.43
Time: 9.59
